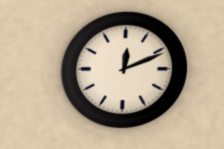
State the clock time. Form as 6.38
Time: 12.11
